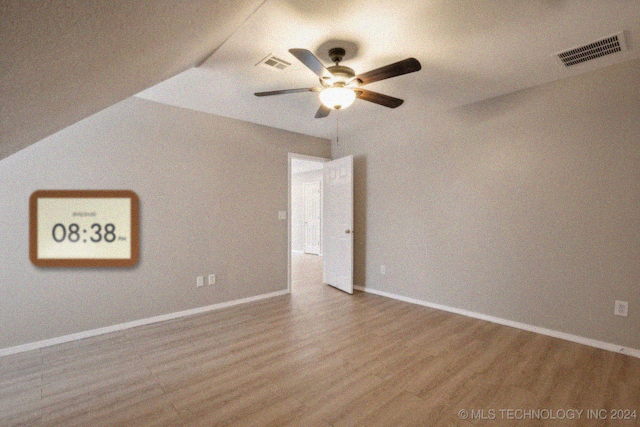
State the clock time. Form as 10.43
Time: 8.38
